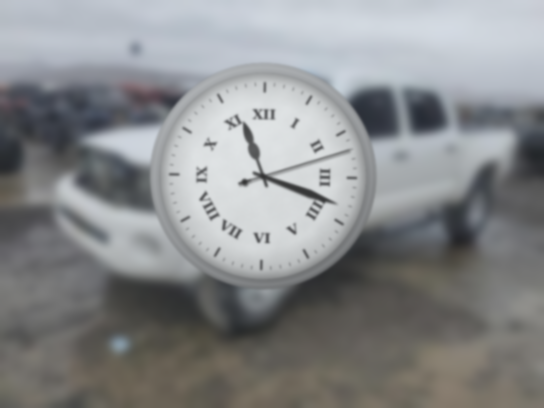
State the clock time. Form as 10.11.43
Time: 11.18.12
